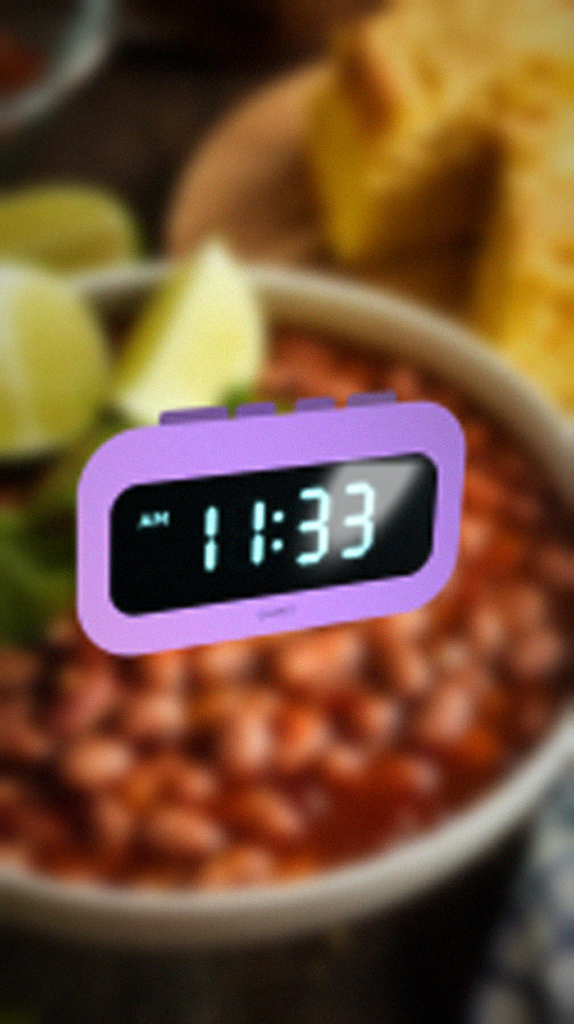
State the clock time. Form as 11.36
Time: 11.33
